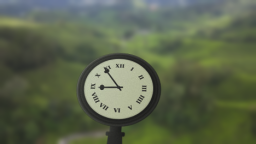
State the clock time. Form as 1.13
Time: 8.54
